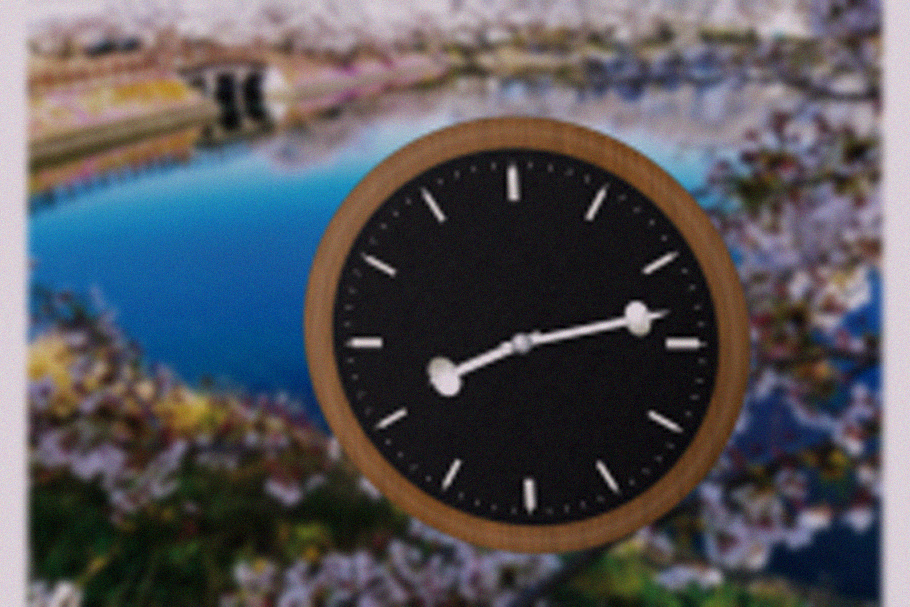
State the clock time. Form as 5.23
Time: 8.13
